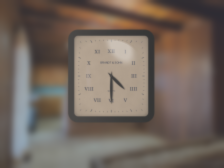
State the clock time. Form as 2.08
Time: 4.30
